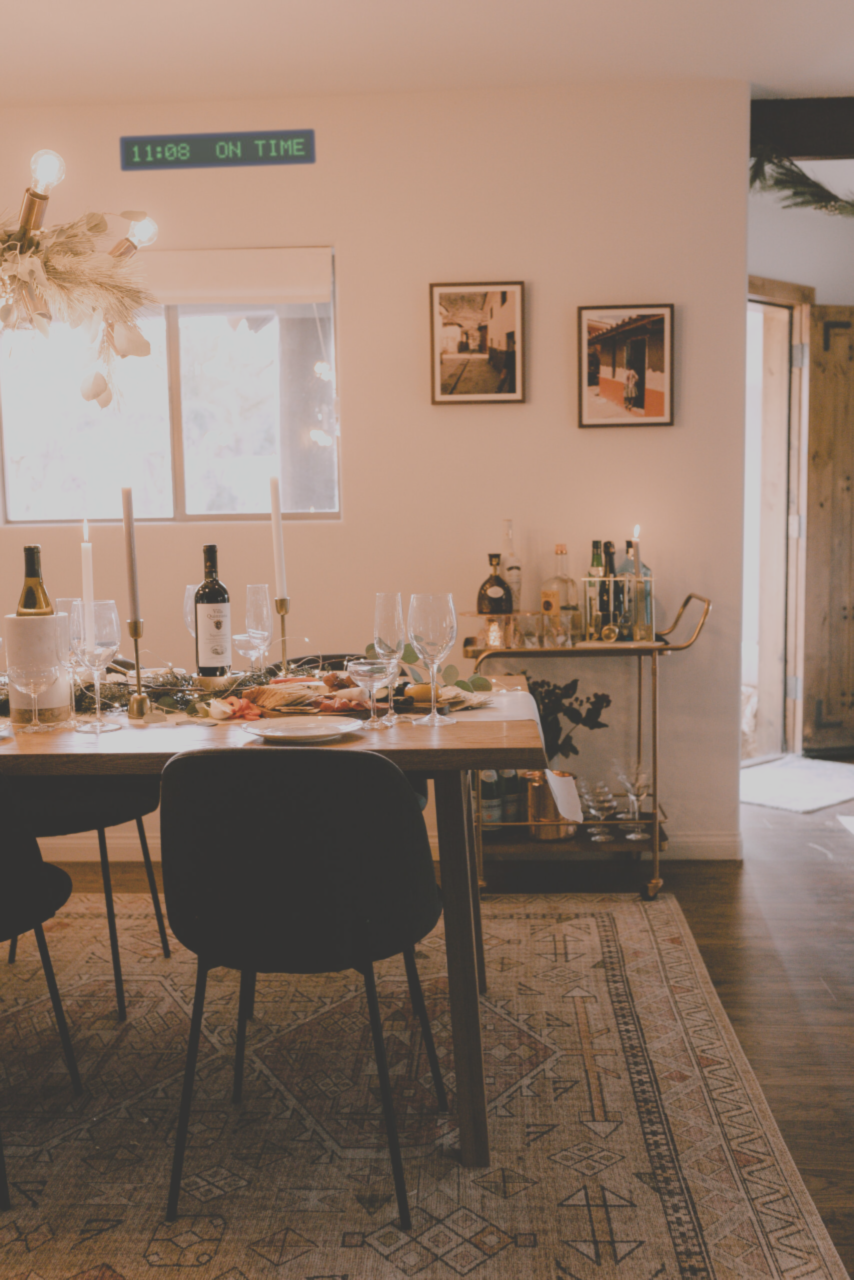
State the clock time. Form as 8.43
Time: 11.08
